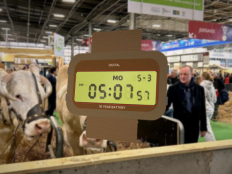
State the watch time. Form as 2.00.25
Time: 5.07.57
